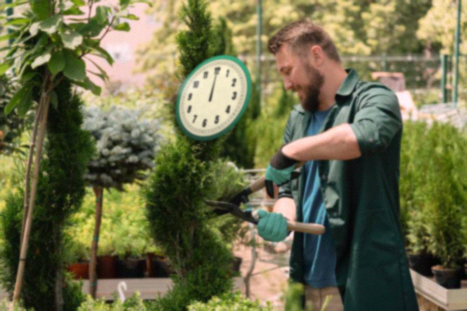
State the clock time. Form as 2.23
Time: 12.00
